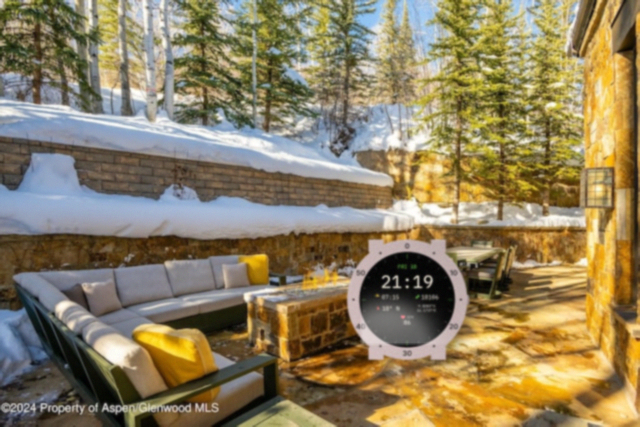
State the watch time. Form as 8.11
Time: 21.19
